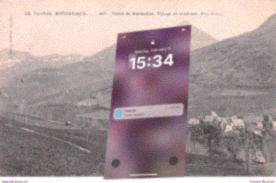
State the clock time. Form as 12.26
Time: 15.34
